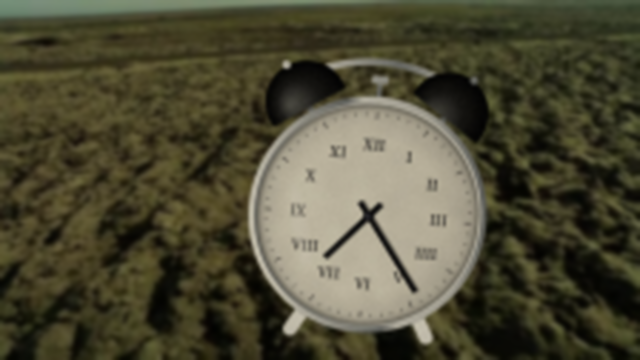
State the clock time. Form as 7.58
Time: 7.24
